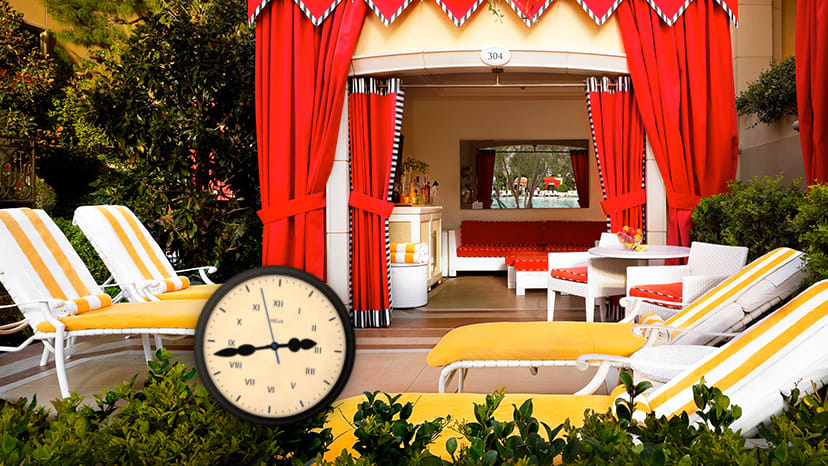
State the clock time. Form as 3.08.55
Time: 2.42.57
